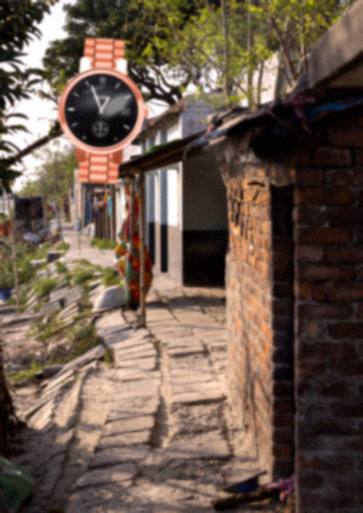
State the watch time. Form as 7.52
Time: 12.56
